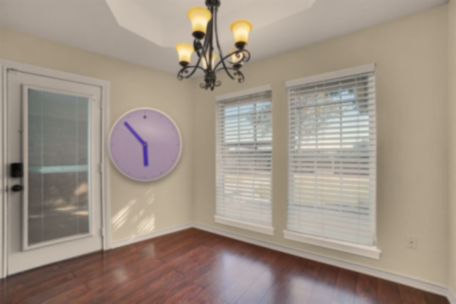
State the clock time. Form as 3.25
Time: 5.53
